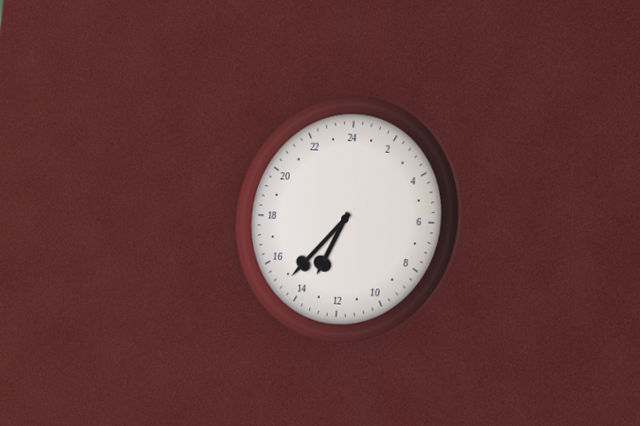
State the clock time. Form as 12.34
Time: 13.37
